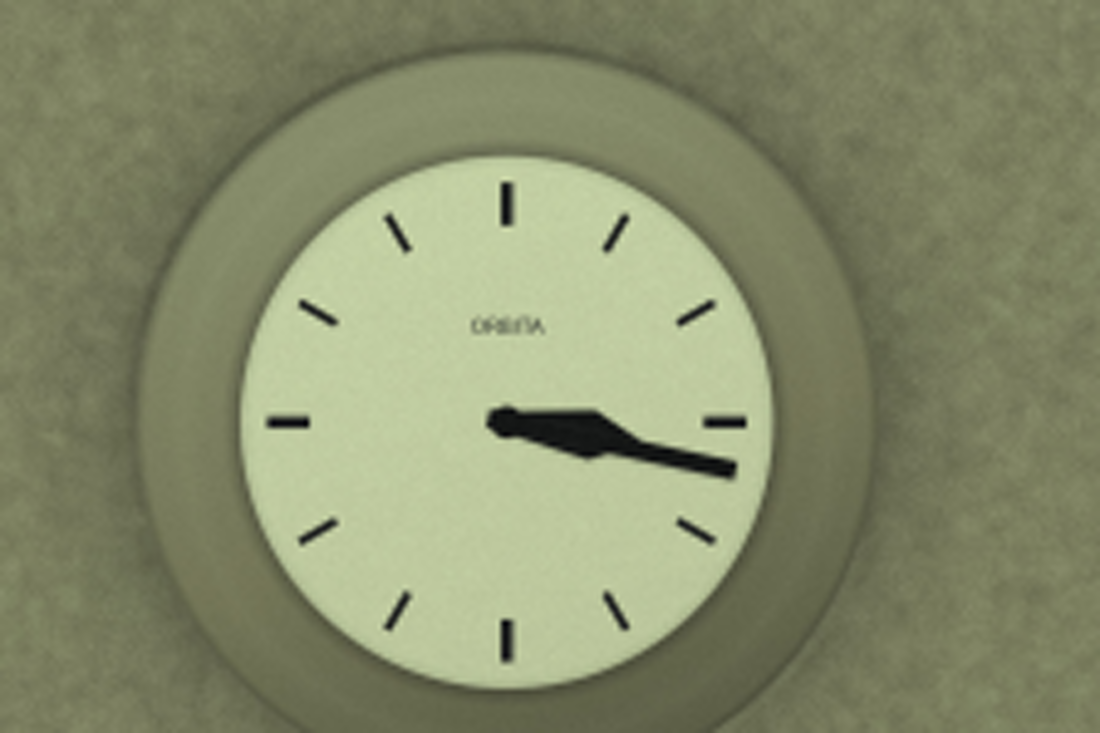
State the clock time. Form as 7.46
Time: 3.17
